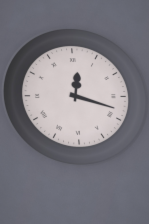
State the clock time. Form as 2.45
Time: 12.18
